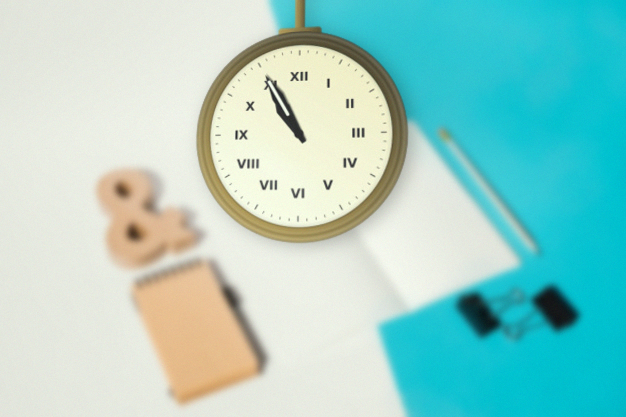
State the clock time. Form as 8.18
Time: 10.55
